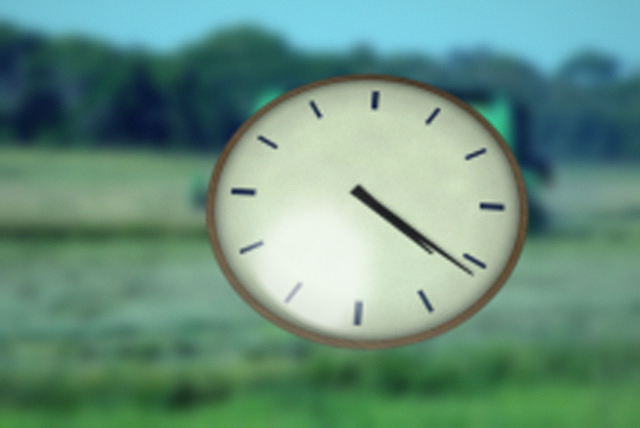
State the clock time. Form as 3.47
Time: 4.21
